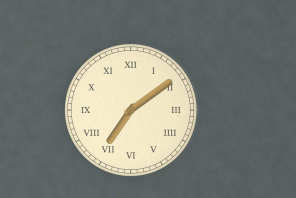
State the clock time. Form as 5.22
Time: 7.09
